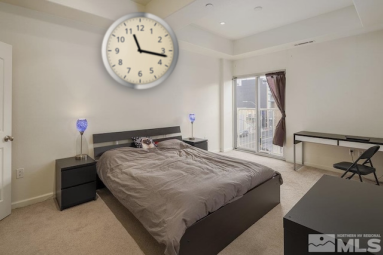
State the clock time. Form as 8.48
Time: 11.17
